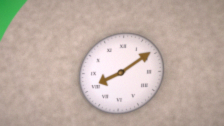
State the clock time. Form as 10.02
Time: 8.09
